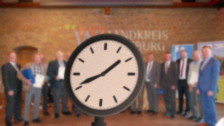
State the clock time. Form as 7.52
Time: 1.41
